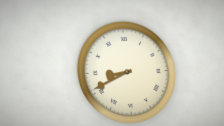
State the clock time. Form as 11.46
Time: 8.41
